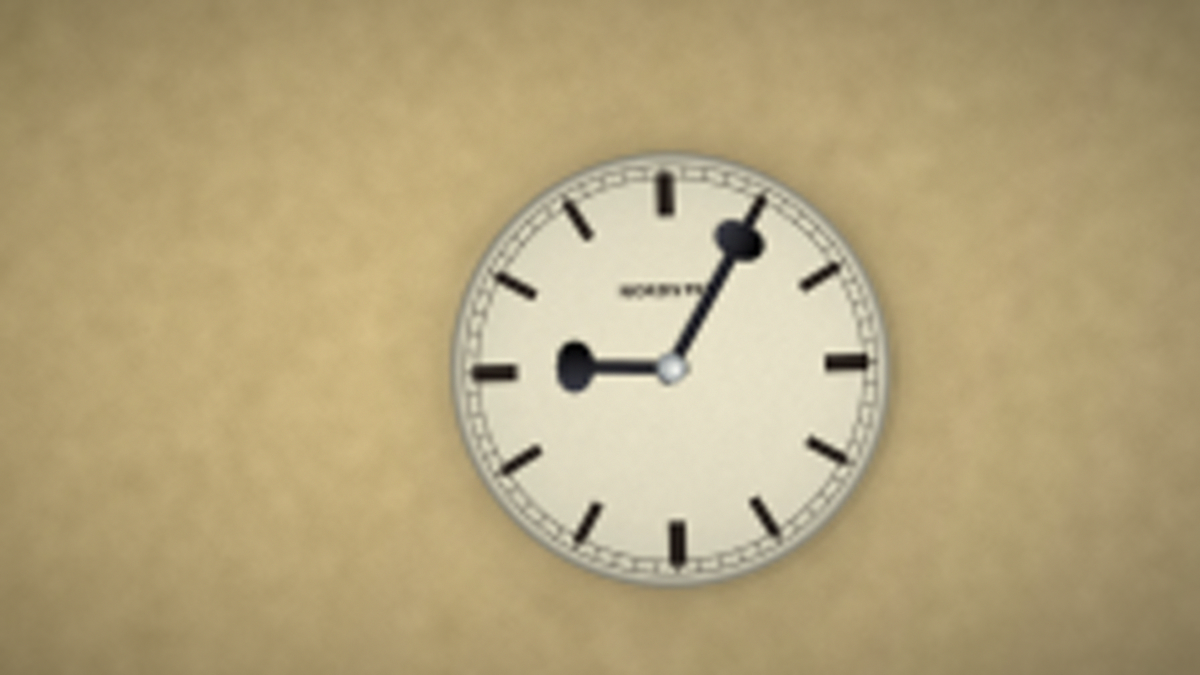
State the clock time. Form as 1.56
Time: 9.05
